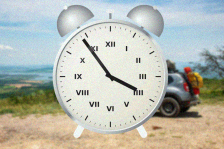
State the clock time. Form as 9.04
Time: 3.54
